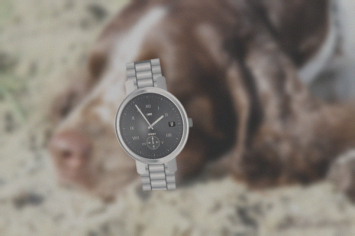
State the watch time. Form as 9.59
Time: 1.55
